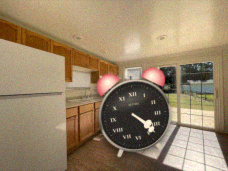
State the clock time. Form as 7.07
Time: 4.23
